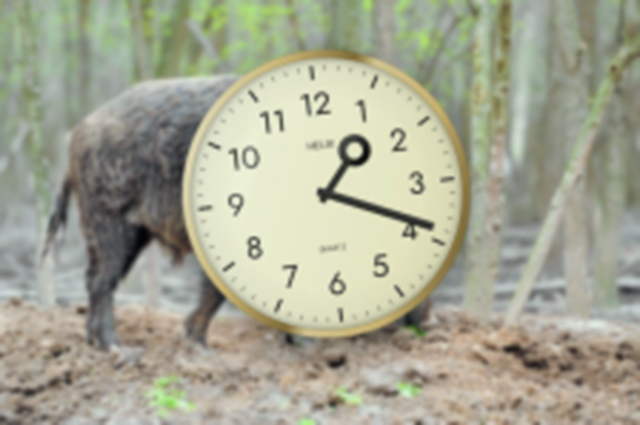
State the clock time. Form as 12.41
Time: 1.19
